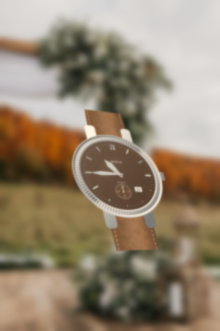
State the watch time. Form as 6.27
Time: 10.45
